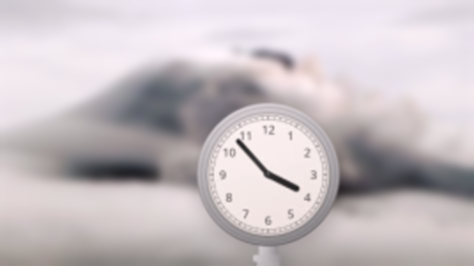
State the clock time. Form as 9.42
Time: 3.53
